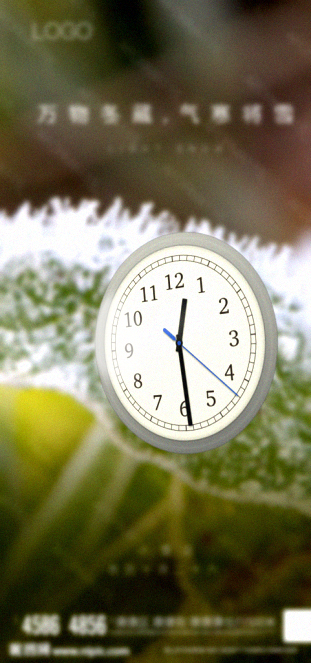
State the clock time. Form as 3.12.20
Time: 12.29.22
